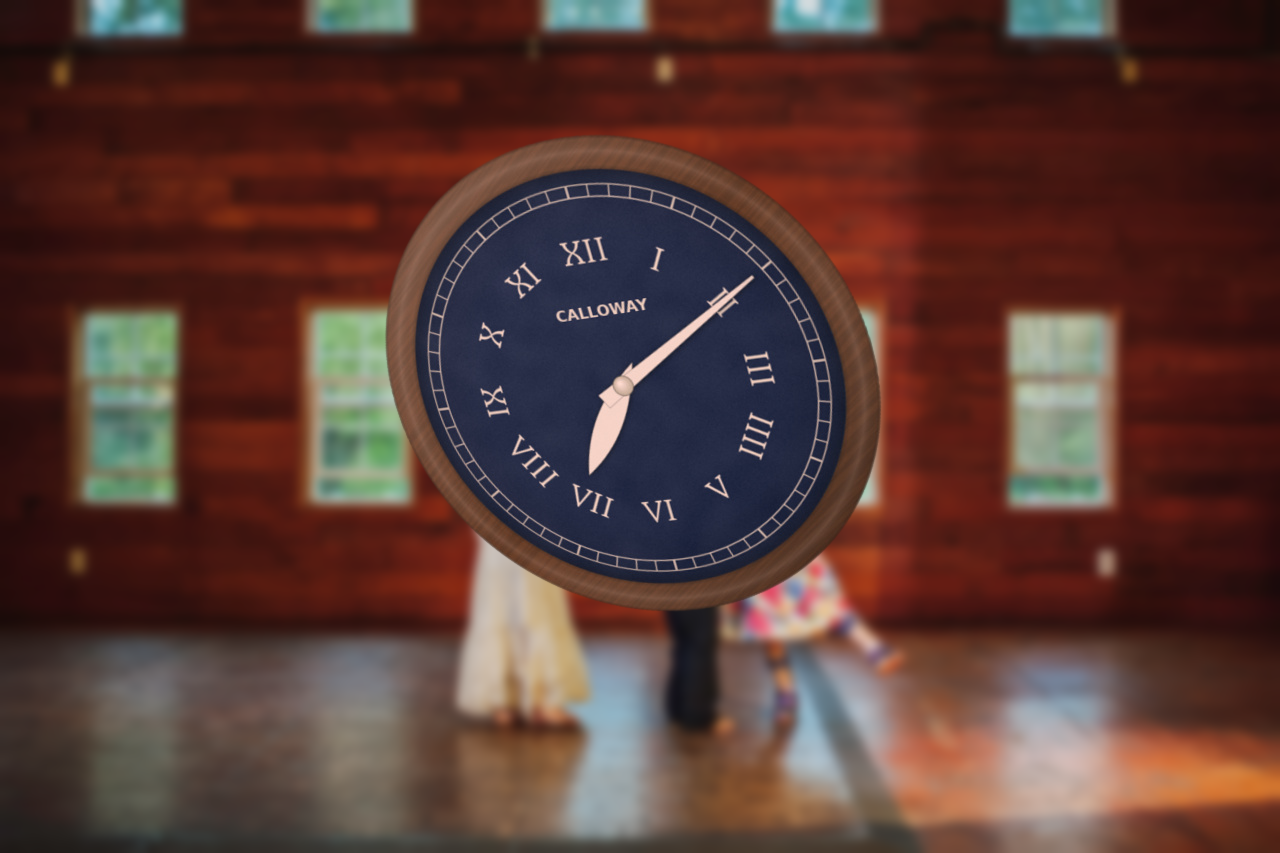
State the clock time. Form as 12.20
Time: 7.10
